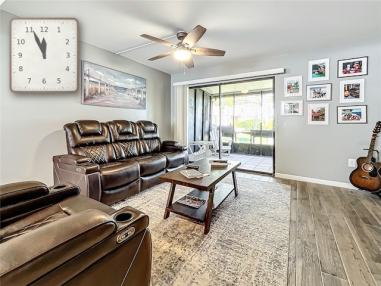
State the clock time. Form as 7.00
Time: 11.56
